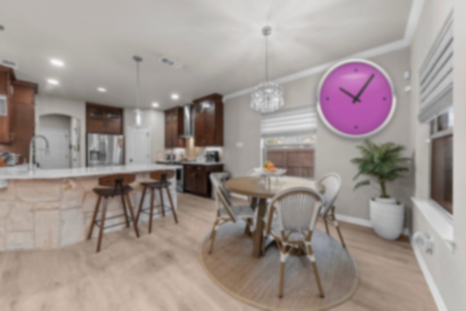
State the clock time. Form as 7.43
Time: 10.06
